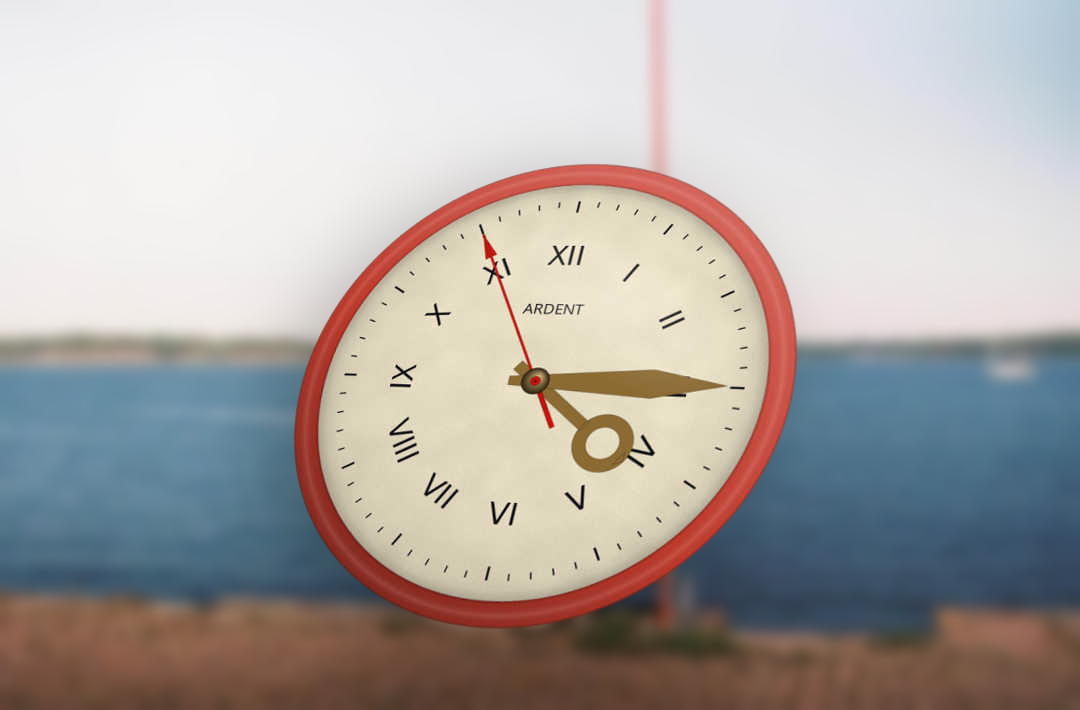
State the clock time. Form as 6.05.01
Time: 4.14.55
